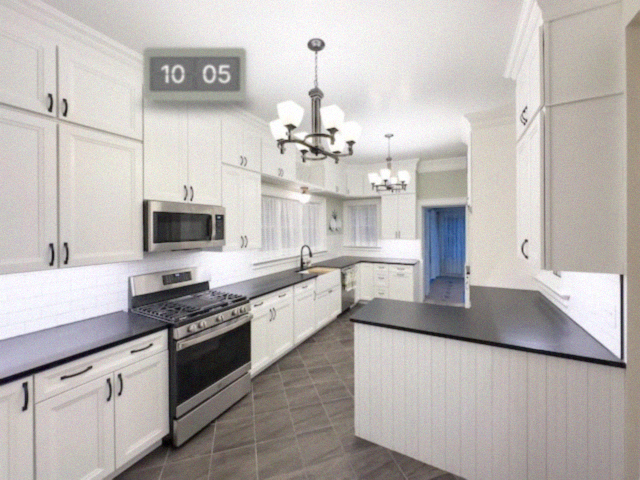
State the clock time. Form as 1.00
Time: 10.05
